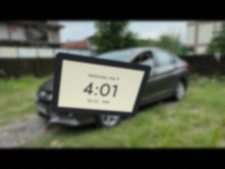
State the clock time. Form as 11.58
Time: 4.01
